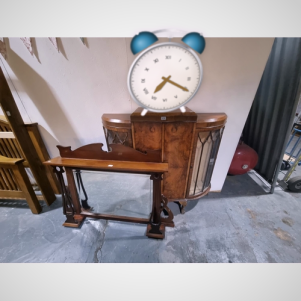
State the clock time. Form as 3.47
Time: 7.20
